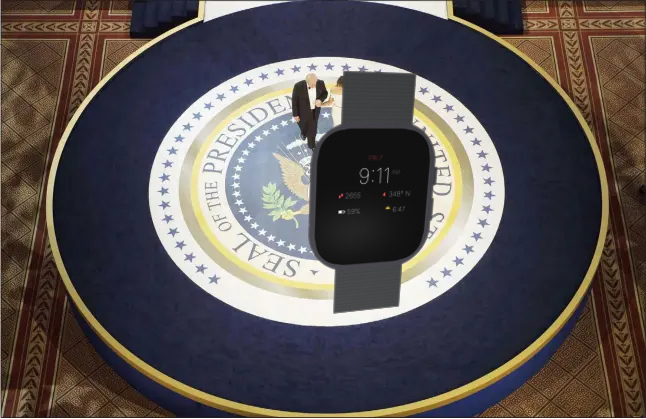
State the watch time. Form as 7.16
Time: 9.11
